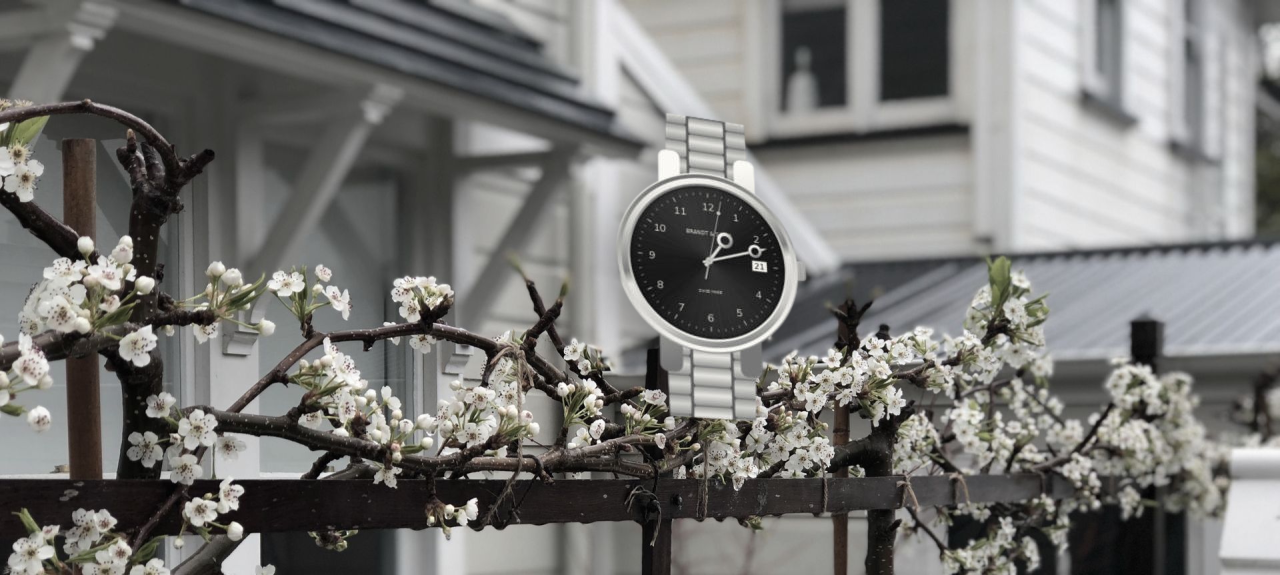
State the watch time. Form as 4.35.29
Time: 1.12.02
